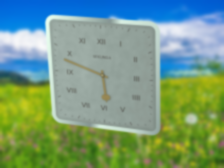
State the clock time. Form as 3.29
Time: 5.48
